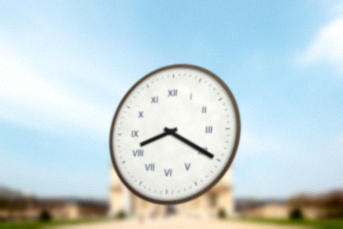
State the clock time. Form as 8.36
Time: 8.20
